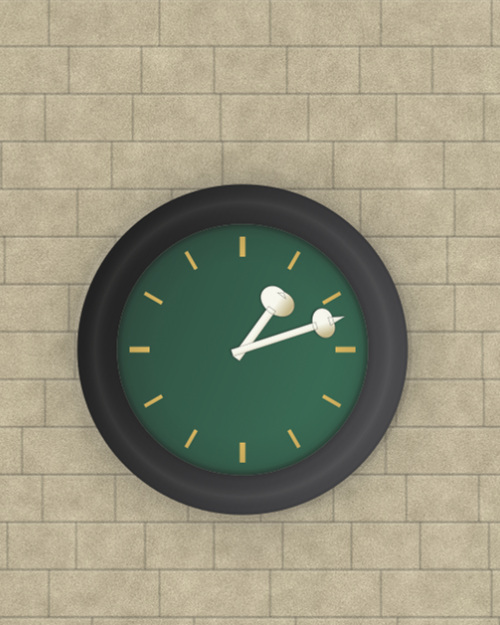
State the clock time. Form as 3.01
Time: 1.12
